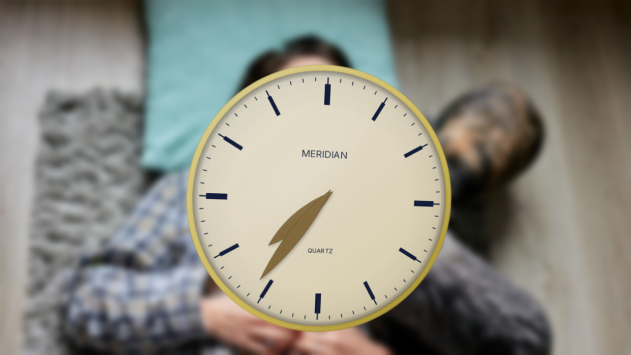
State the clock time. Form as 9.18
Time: 7.36
